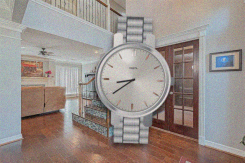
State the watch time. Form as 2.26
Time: 8.39
